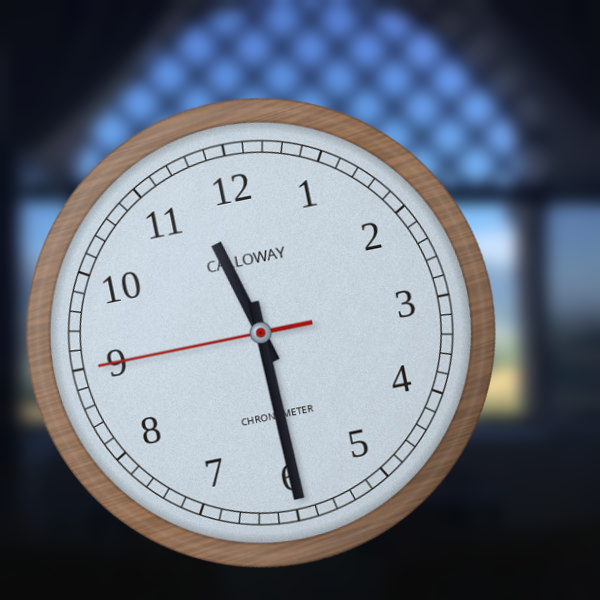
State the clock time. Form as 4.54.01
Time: 11.29.45
